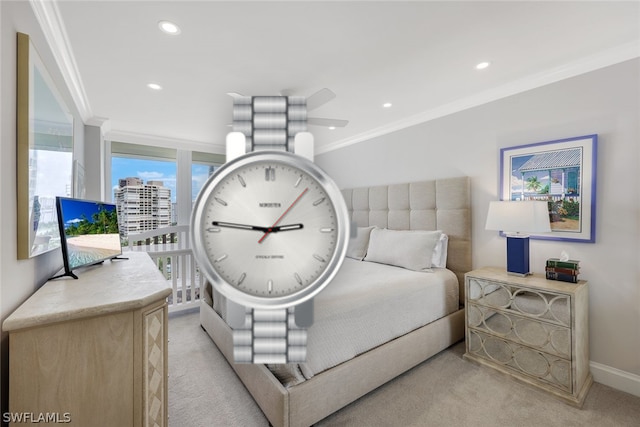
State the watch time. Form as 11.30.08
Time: 2.46.07
